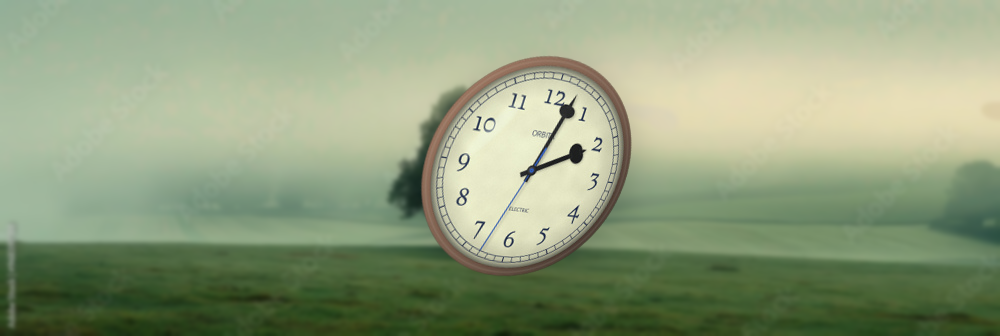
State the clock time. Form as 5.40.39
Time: 2.02.33
